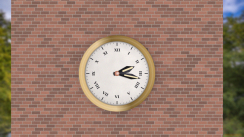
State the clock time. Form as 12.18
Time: 2.17
